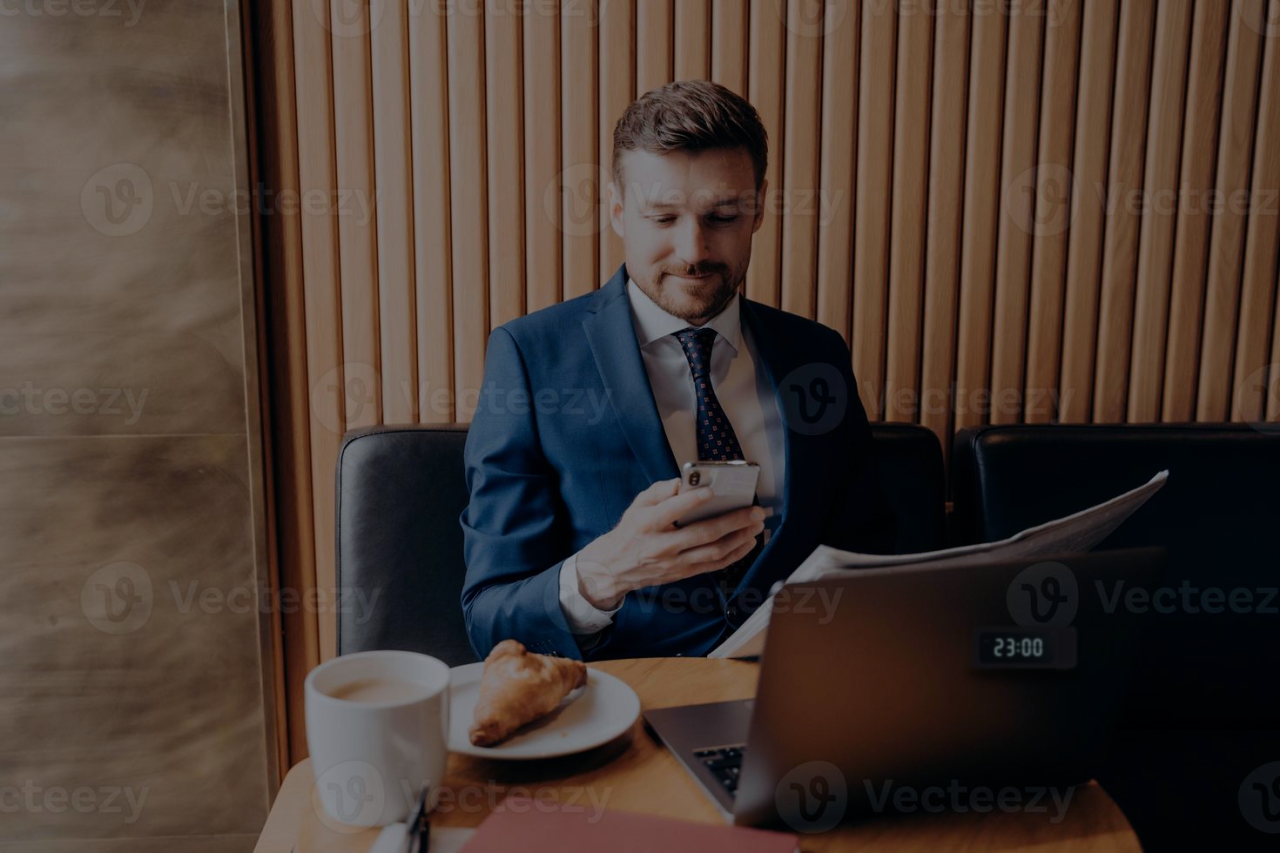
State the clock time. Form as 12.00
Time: 23.00
